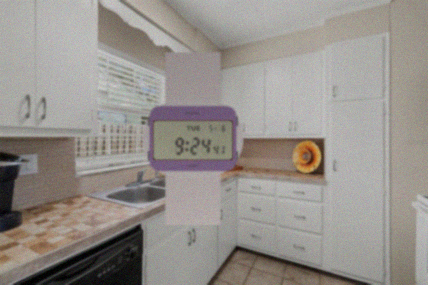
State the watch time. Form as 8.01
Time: 9.24
